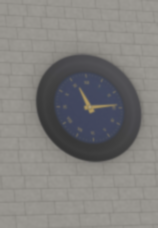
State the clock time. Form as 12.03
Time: 11.14
